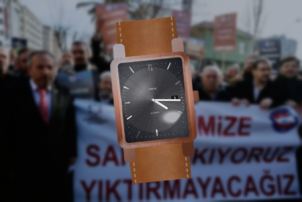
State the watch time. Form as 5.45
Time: 4.16
